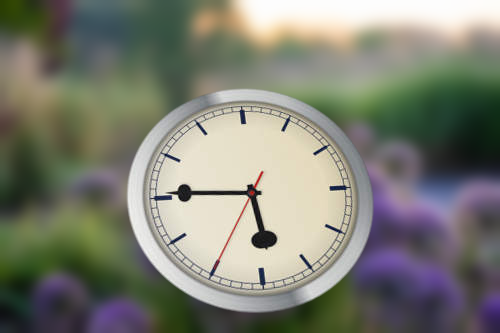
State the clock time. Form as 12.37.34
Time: 5.45.35
